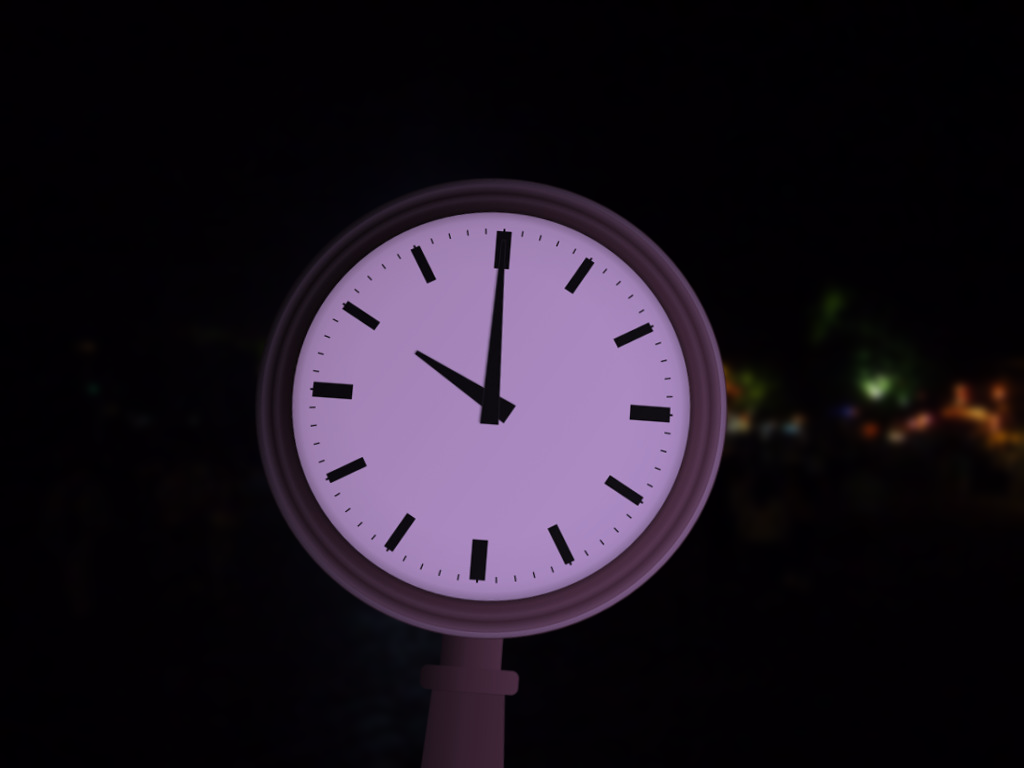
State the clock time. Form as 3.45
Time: 10.00
